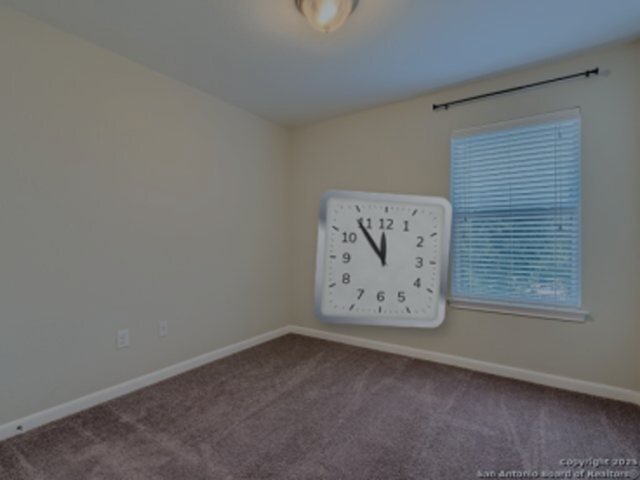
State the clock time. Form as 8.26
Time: 11.54
